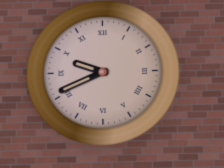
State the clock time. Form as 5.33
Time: 9.41
